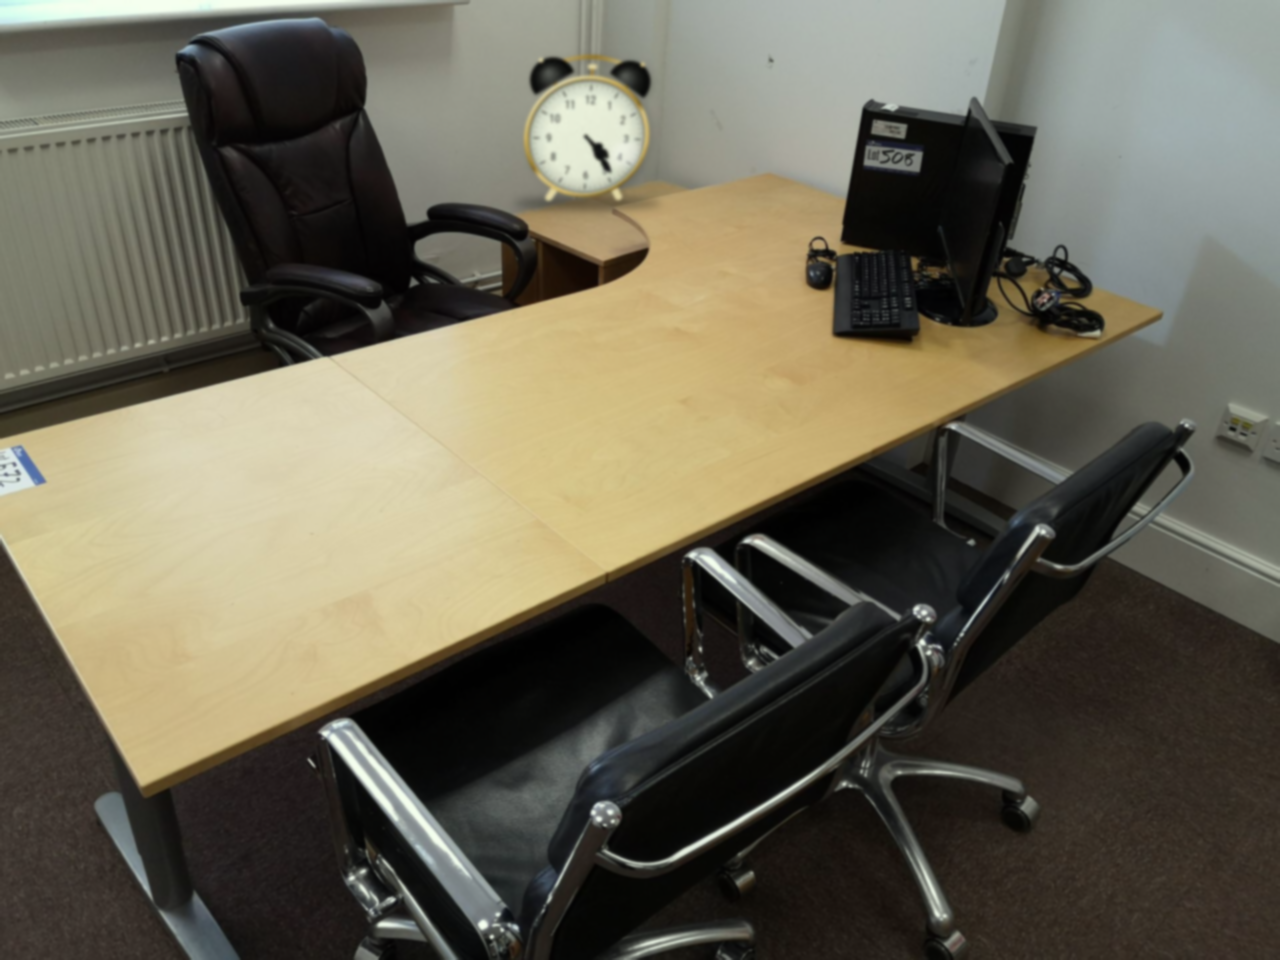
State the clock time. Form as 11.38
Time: 4.24
